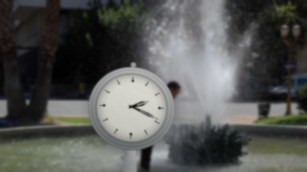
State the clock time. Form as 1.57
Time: 2.19
